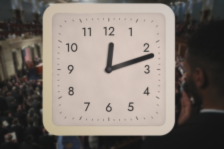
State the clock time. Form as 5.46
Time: 12.12
